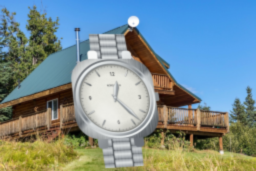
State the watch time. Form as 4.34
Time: 12.23
